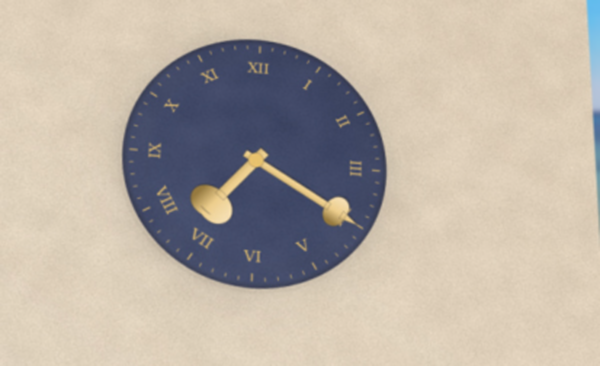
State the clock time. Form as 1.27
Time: 7.20
